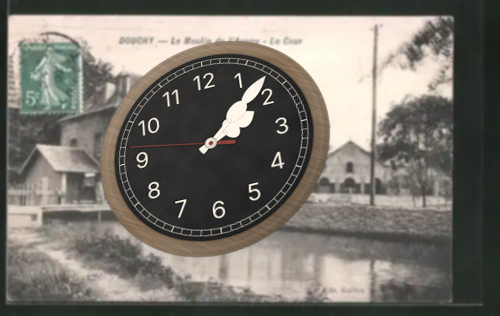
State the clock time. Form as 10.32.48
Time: 2.07.47
